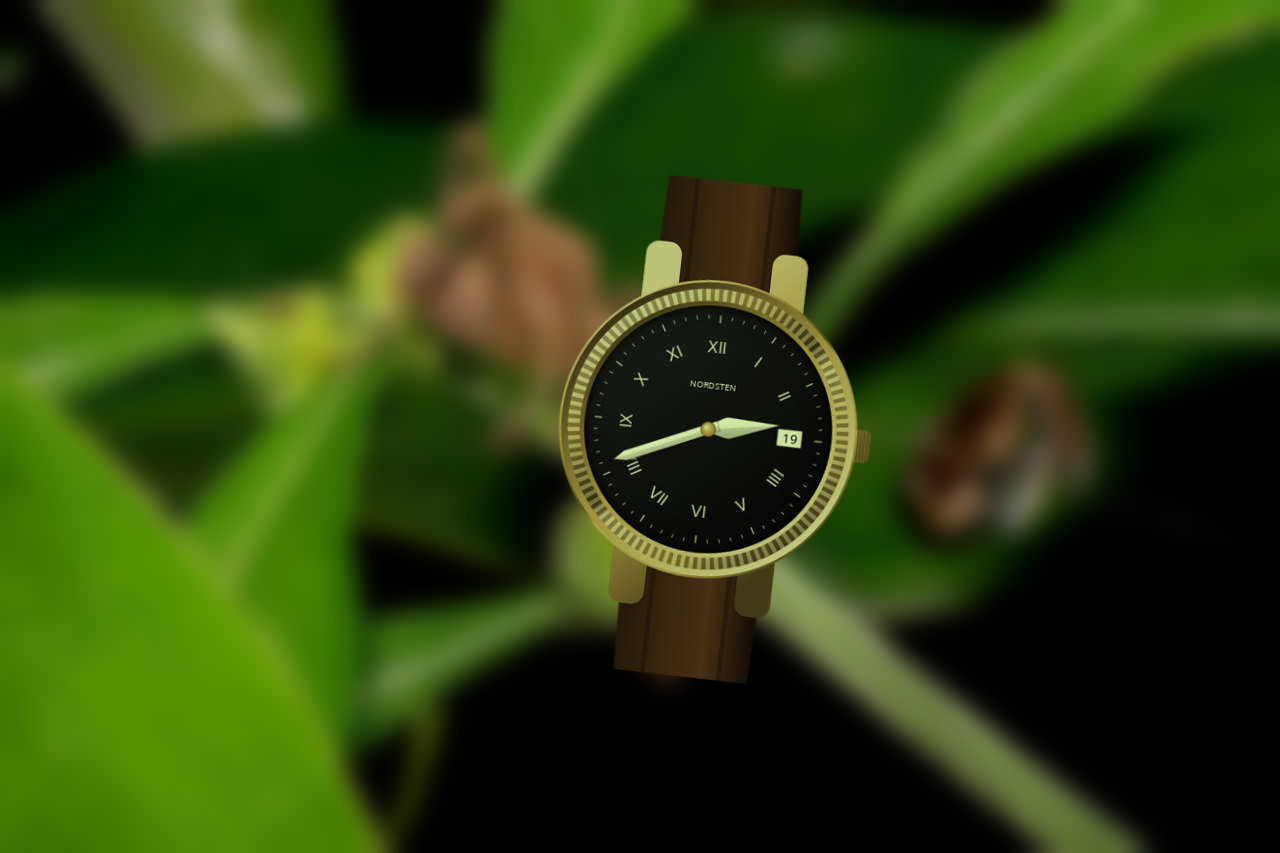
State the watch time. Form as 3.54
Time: 2.41
